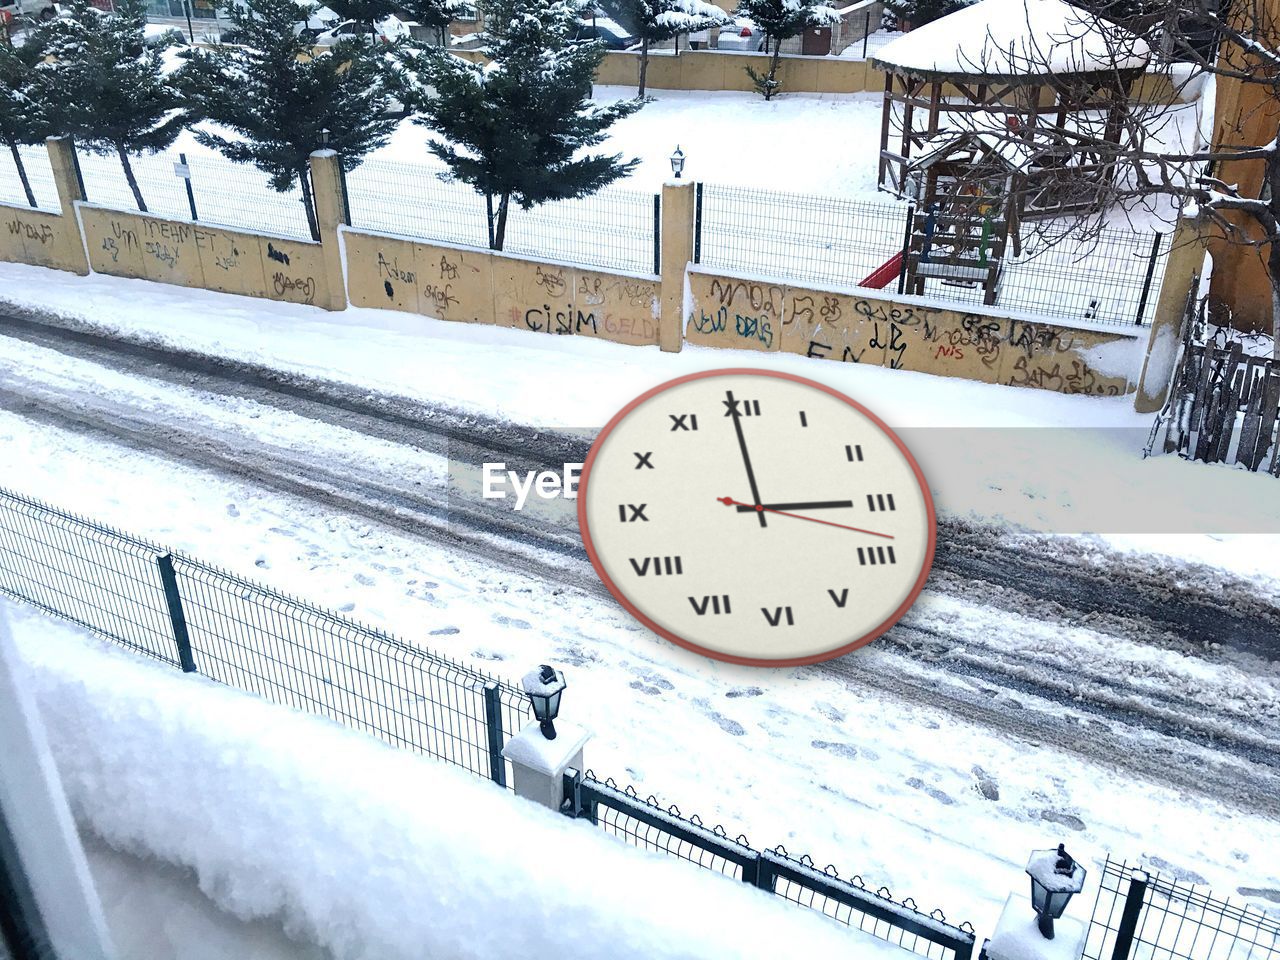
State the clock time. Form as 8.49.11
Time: 2.59.18
